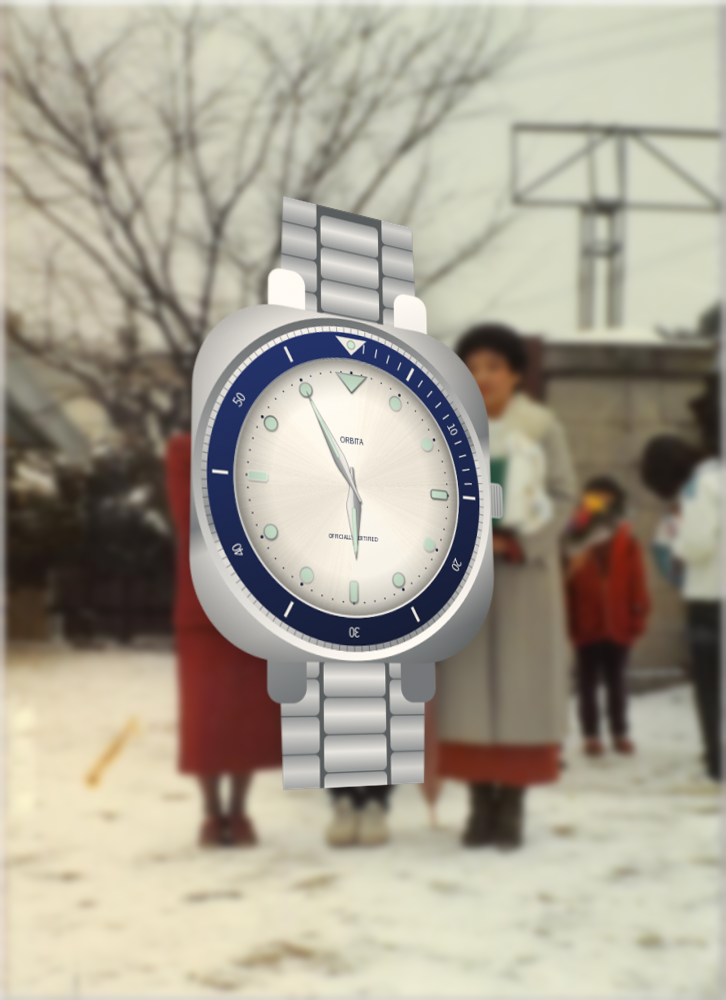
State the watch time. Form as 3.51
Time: 5.55
